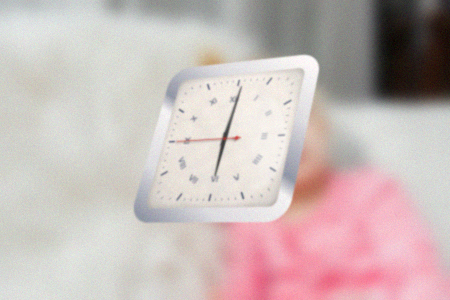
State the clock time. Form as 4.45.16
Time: 6.00.45
